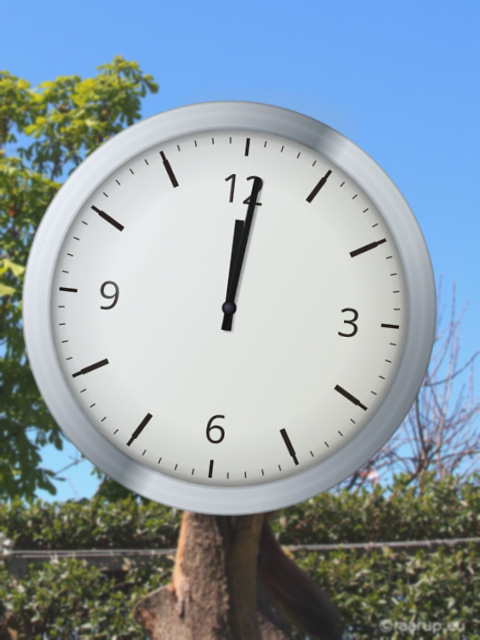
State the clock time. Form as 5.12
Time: 12.01
